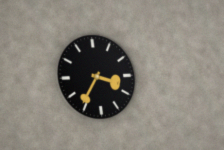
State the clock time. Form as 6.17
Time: 3.36
